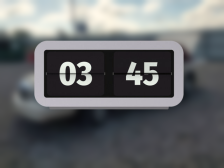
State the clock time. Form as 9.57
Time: 3.45
